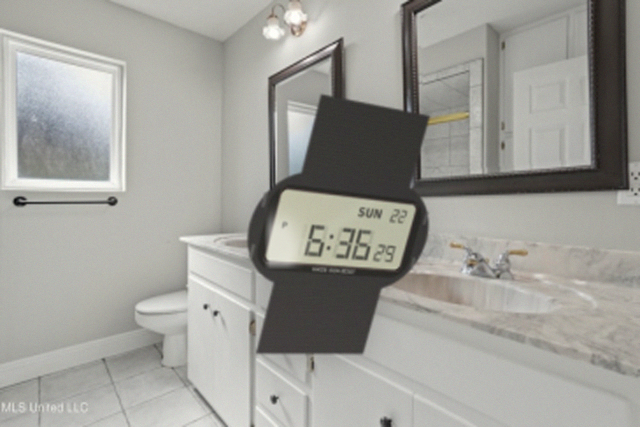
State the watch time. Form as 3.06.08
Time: 6.36.29
